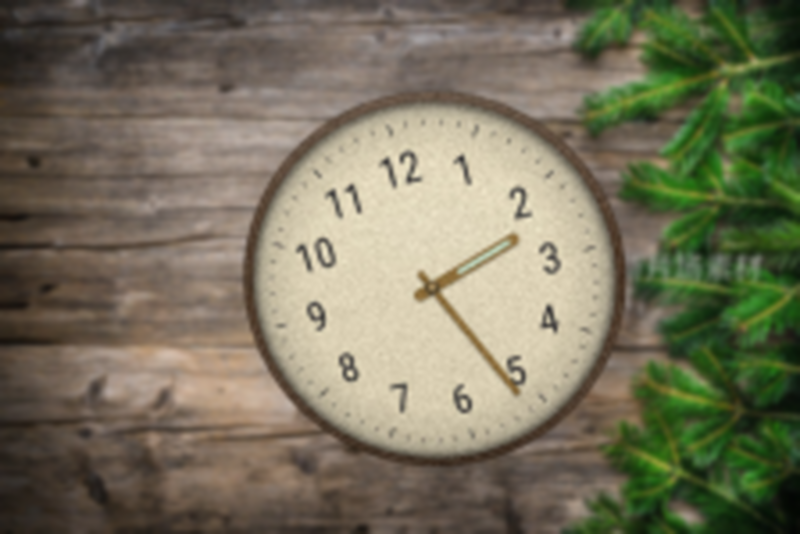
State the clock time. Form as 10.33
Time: 2.26
